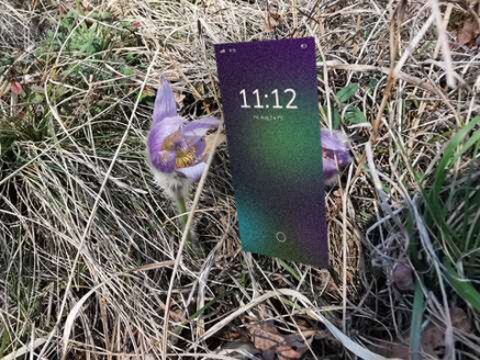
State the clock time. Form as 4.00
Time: 11.12
